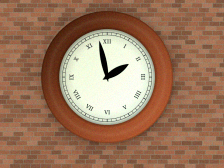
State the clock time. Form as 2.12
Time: 1.58
